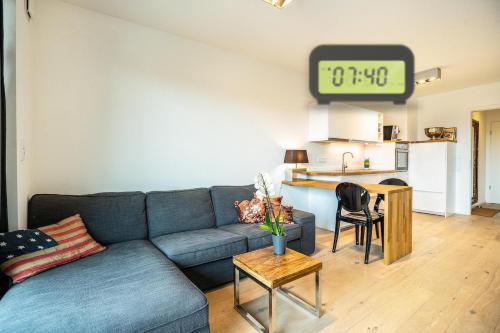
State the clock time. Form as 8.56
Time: 7.40
